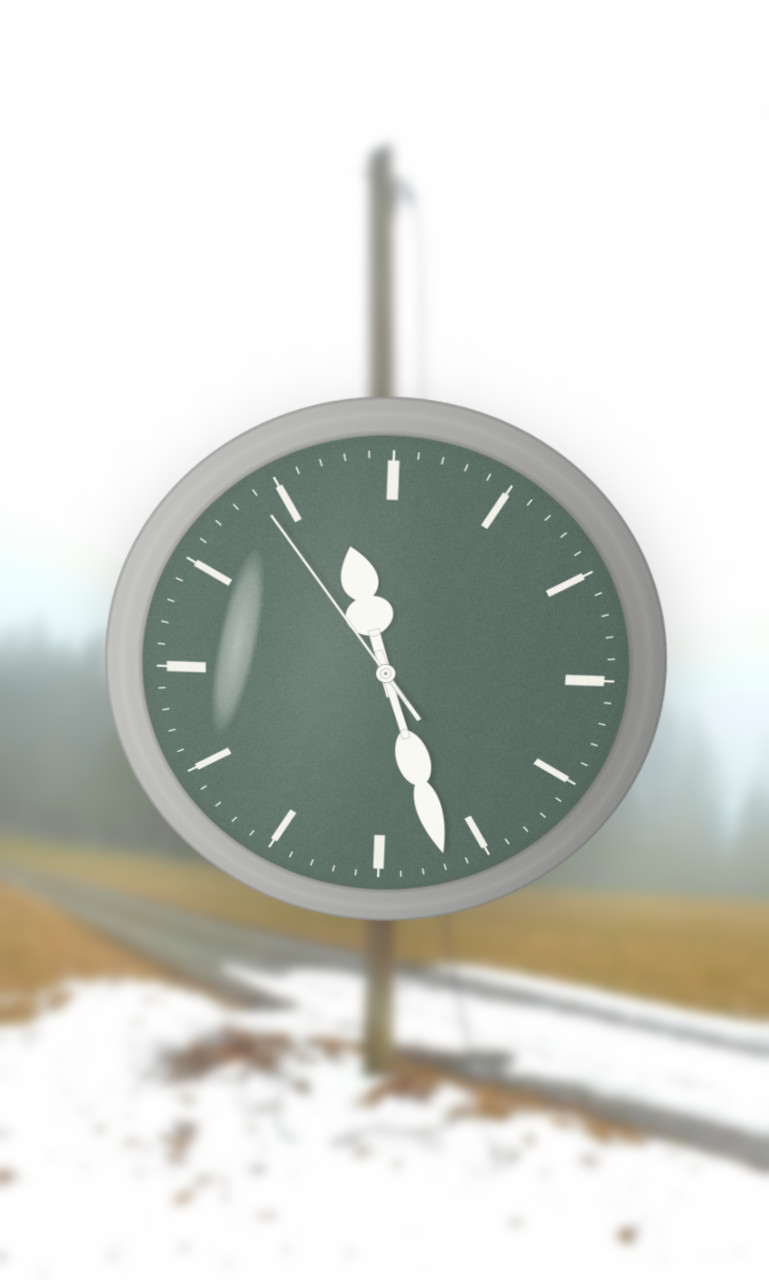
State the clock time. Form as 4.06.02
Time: 11.26.54
